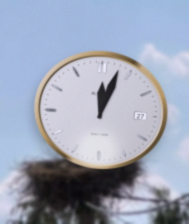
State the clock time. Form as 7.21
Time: 12.03
